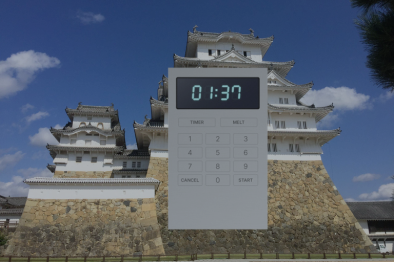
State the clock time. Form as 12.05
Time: 1.37
